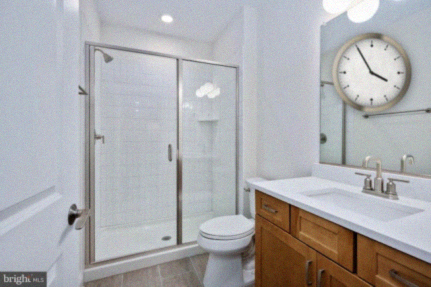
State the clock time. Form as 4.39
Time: 3.55
